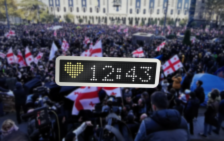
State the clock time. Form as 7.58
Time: 12.43
